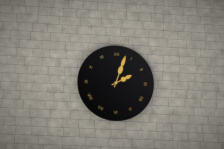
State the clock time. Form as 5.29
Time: 2.03
